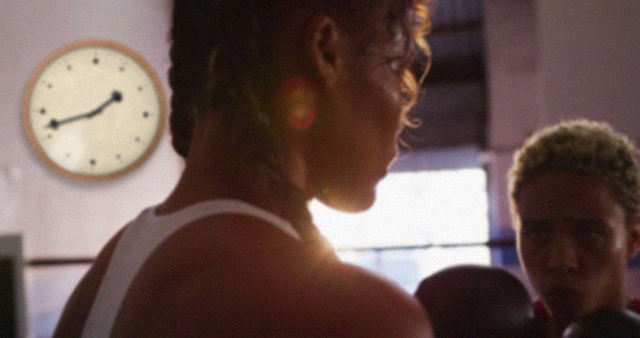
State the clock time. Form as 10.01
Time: 1.42
